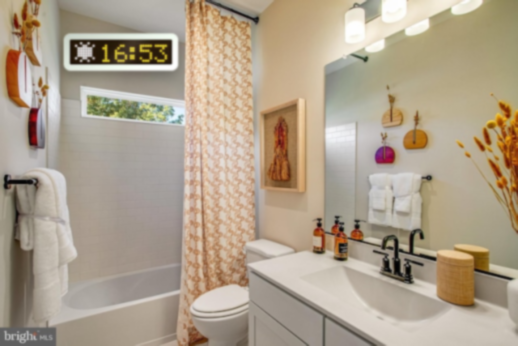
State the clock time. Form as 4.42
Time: 16.53
